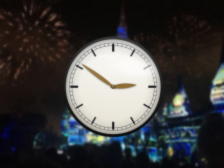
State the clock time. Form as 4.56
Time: 2.51
